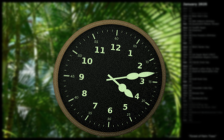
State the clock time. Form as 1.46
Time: 4.13
